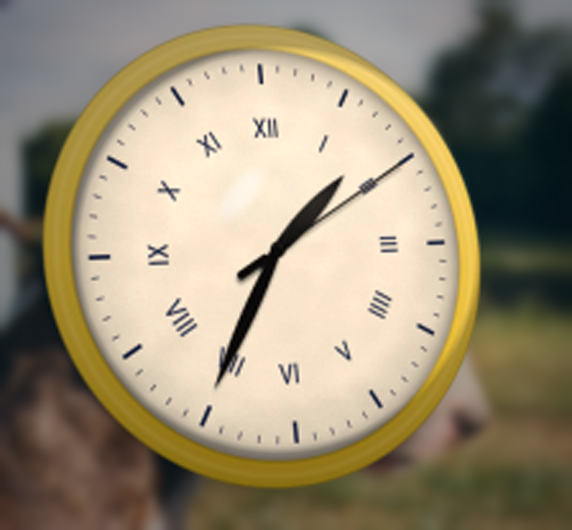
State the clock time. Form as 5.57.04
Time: 1.35.10
